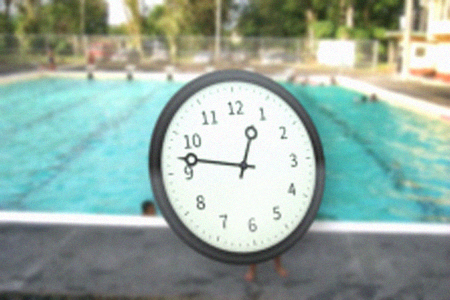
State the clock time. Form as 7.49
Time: 12.47
